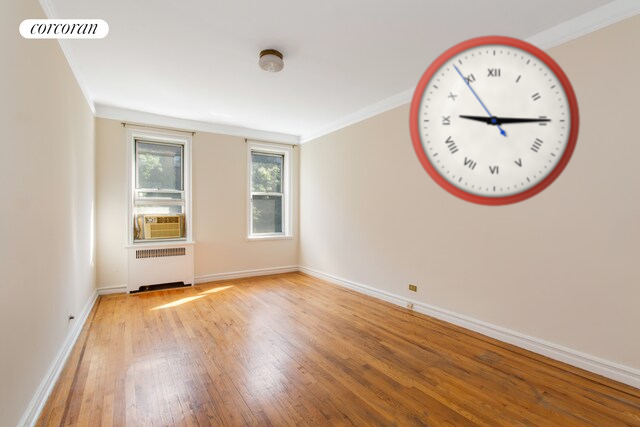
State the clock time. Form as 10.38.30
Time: 9.14.54
